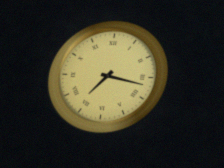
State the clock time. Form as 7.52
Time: 7.17
